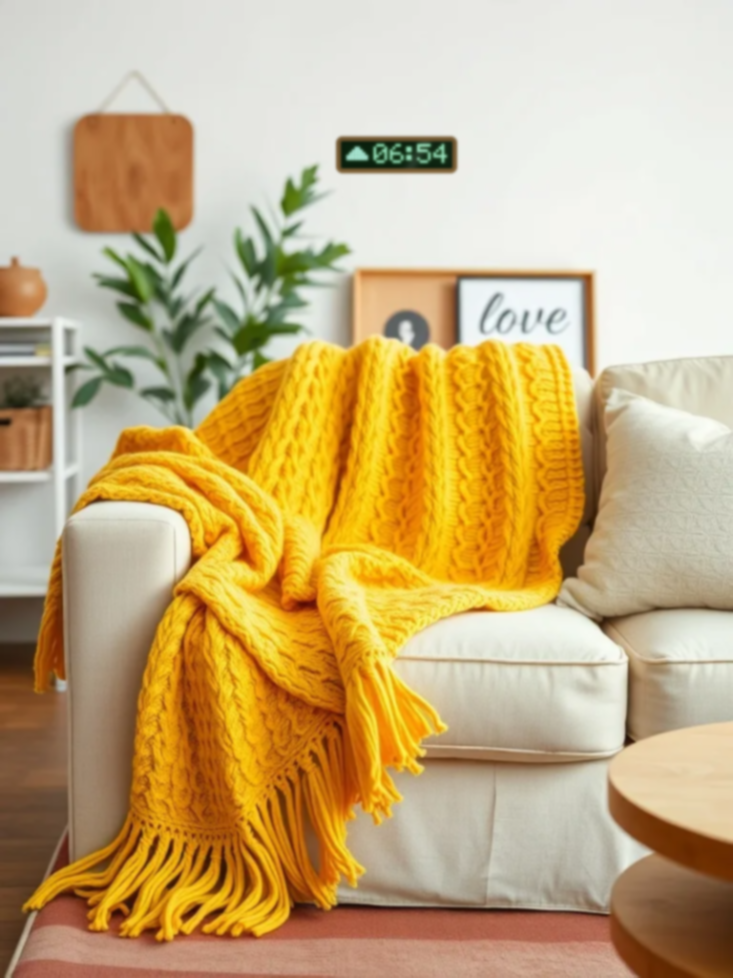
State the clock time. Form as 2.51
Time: 6.54
